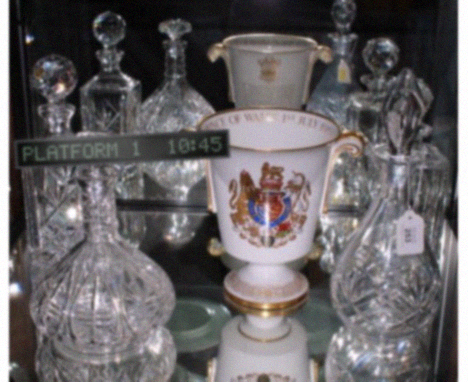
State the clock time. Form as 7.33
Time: 10.45
